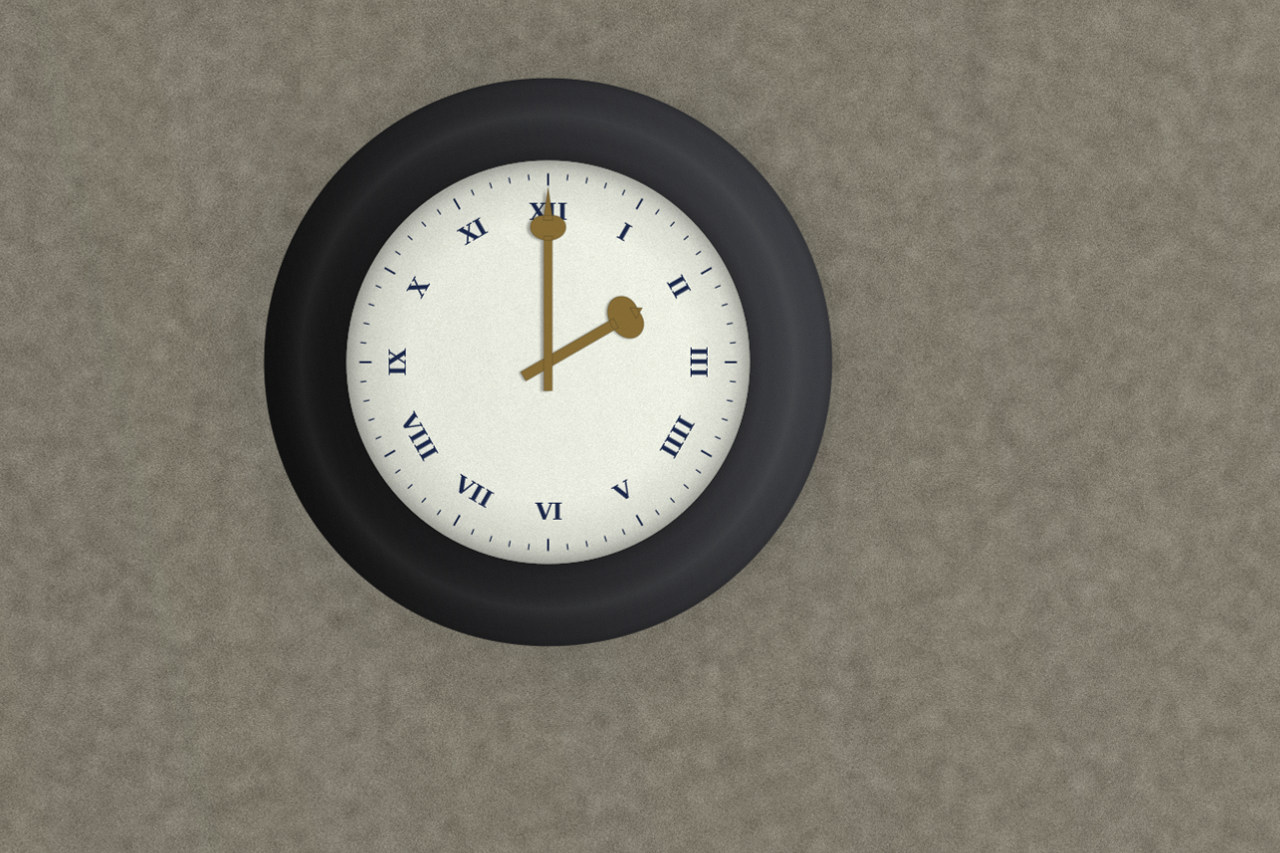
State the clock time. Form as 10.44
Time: 2.00
